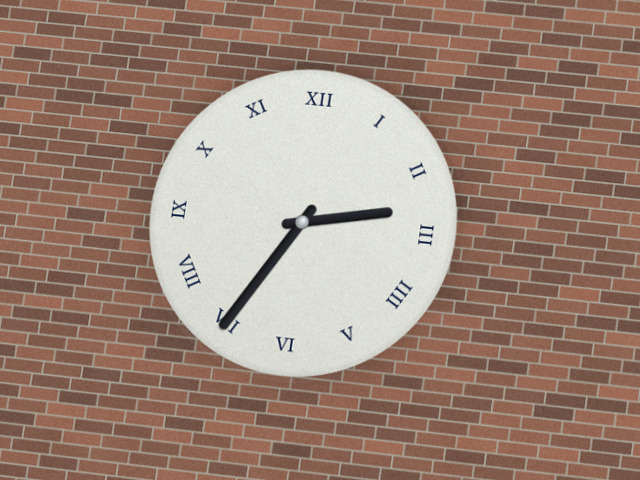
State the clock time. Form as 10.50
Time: 2.35
